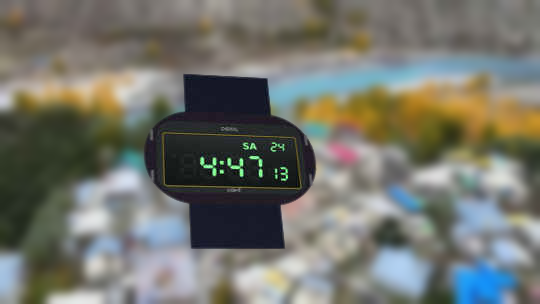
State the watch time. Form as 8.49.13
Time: 4.47.13
